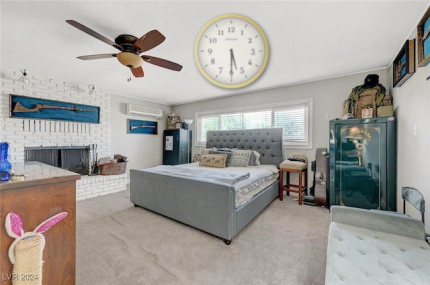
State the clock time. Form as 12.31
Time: 5.30
